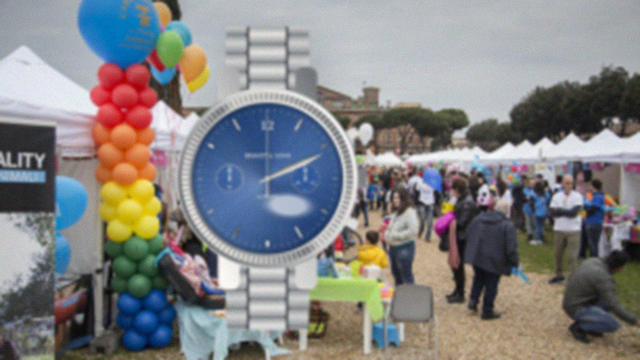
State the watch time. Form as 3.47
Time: 2.11
